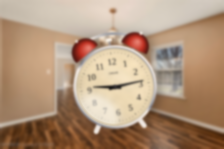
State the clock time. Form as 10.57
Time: 9.14
